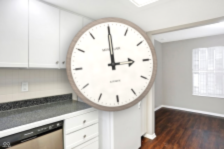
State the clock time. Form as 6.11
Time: 3.00
